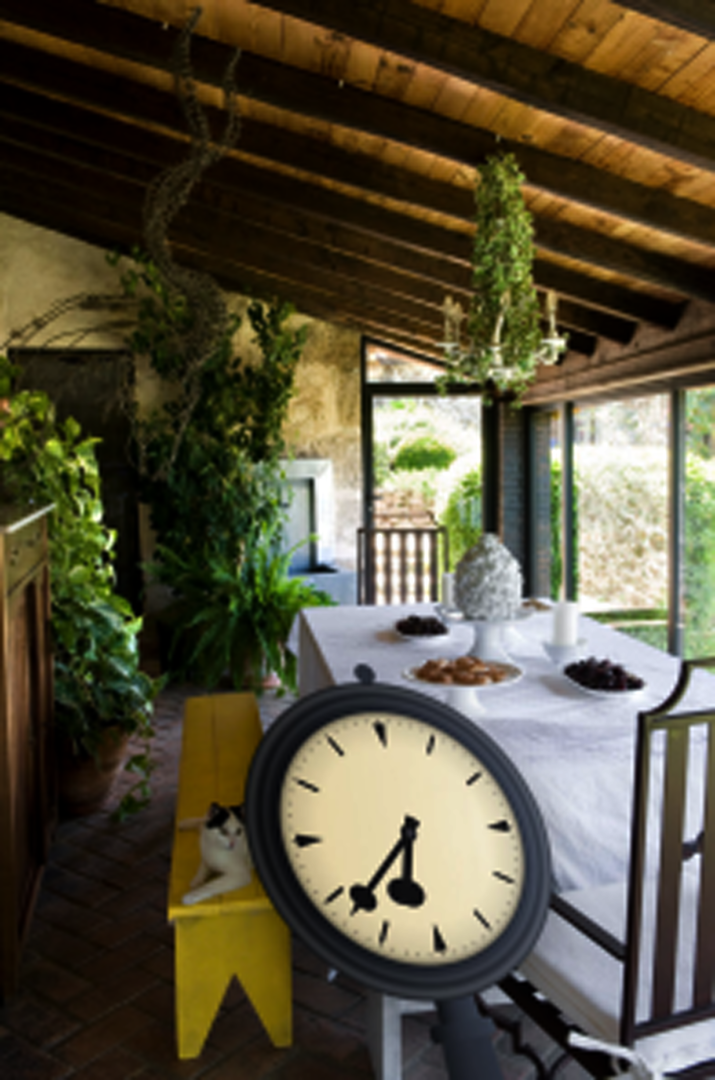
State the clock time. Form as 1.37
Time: 6.38
